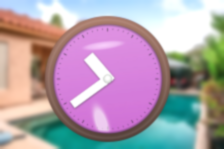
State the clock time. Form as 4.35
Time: 10.39
